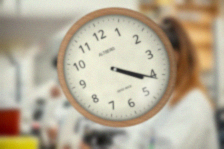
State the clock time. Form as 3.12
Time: 4.21
